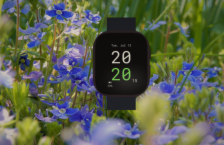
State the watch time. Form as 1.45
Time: 20.20
